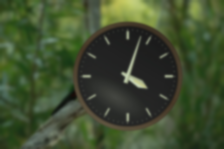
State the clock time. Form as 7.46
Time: 4.03
